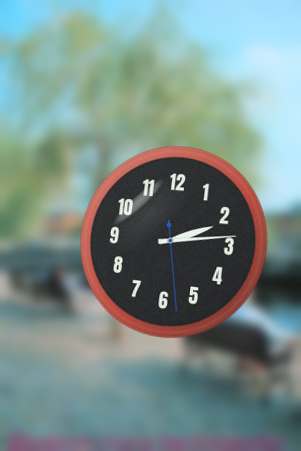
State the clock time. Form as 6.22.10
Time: 2.13.28
